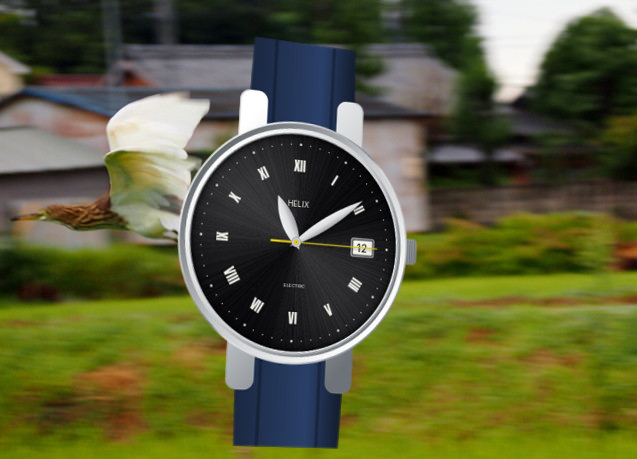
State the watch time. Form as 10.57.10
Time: 11.09.15
